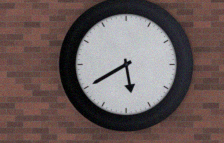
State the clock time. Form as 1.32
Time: 5.40
